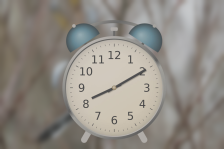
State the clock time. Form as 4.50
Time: 8.10
